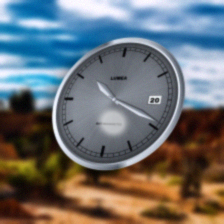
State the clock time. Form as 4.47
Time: 10.19
